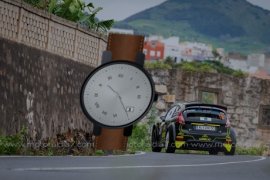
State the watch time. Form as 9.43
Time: 10.25
